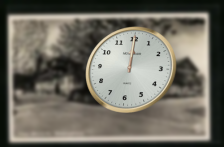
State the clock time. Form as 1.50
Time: 12.00
